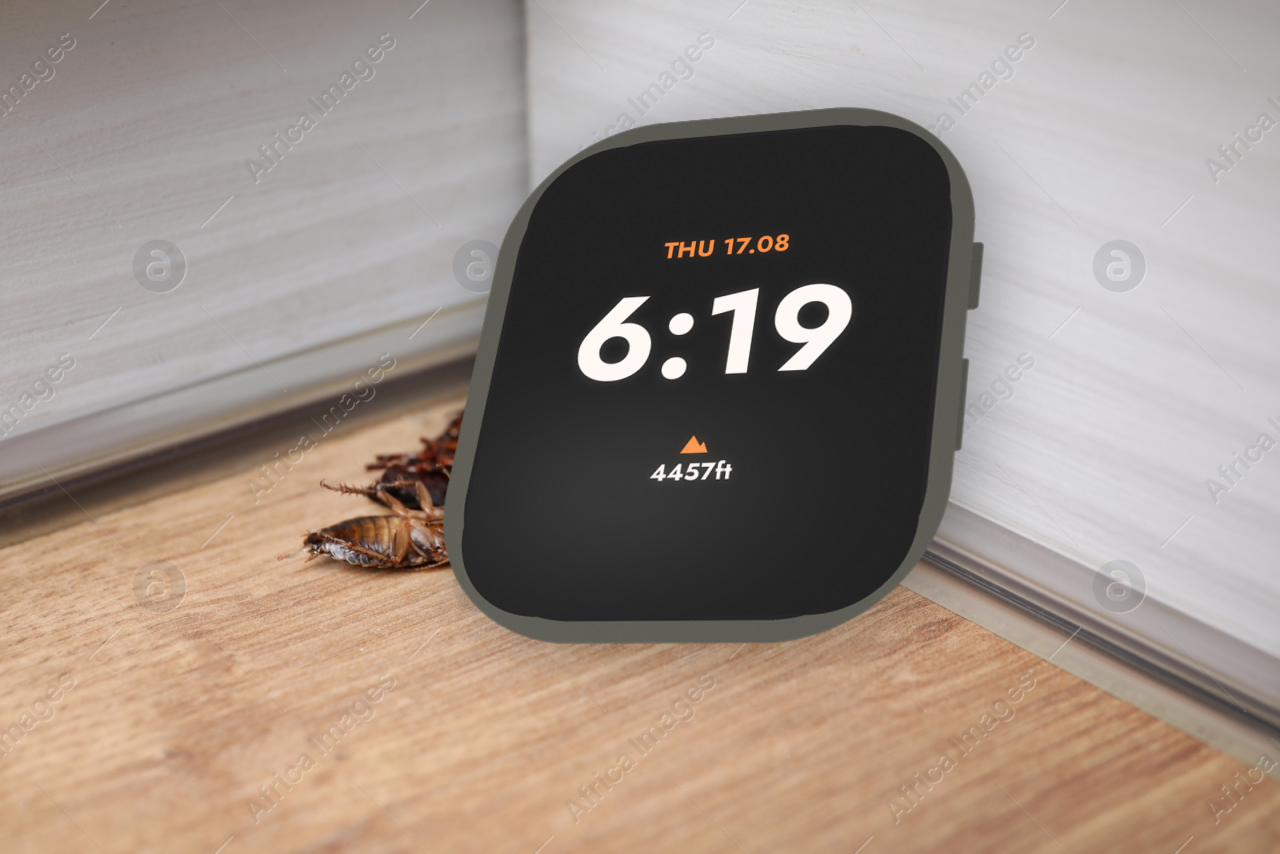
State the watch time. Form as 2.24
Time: 6.19
